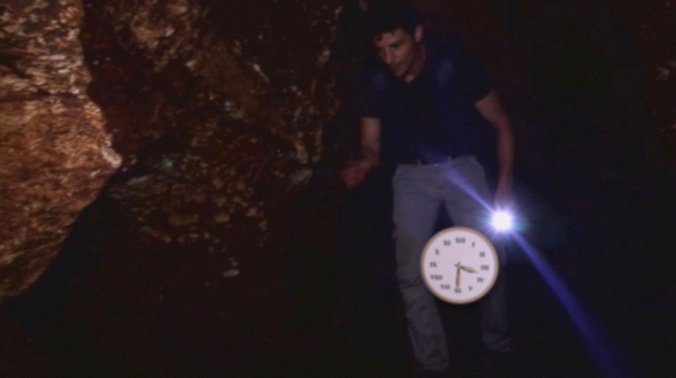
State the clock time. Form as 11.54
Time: 3.30
